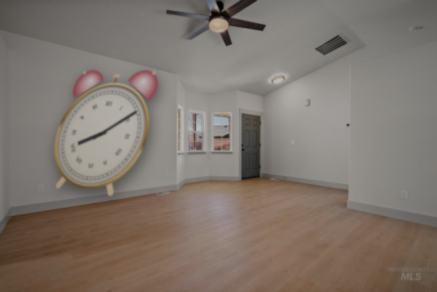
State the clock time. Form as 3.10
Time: 8.09
